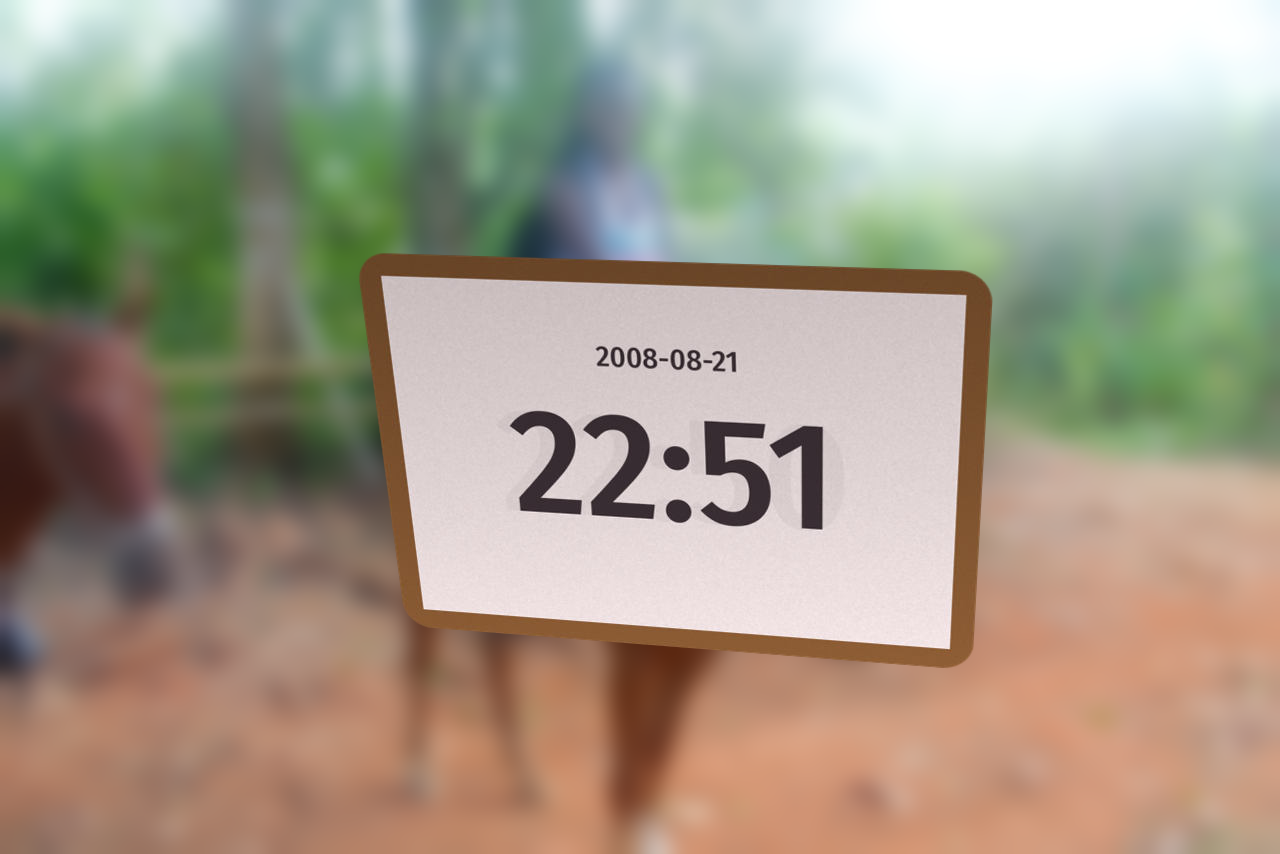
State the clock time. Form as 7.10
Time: 22.51
